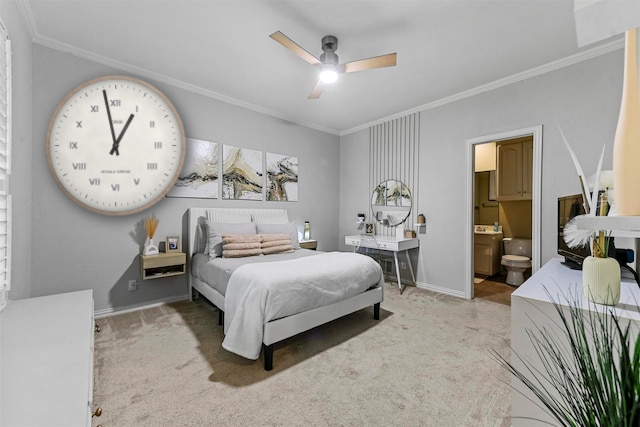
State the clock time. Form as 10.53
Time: 12.58
